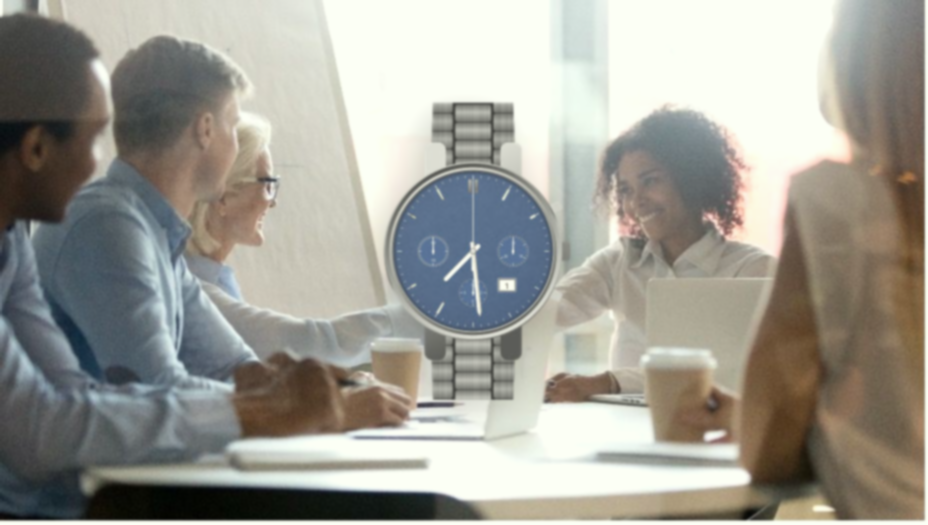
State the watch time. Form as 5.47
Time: 7.29
